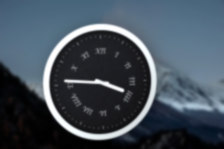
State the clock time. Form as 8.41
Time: 3.46
